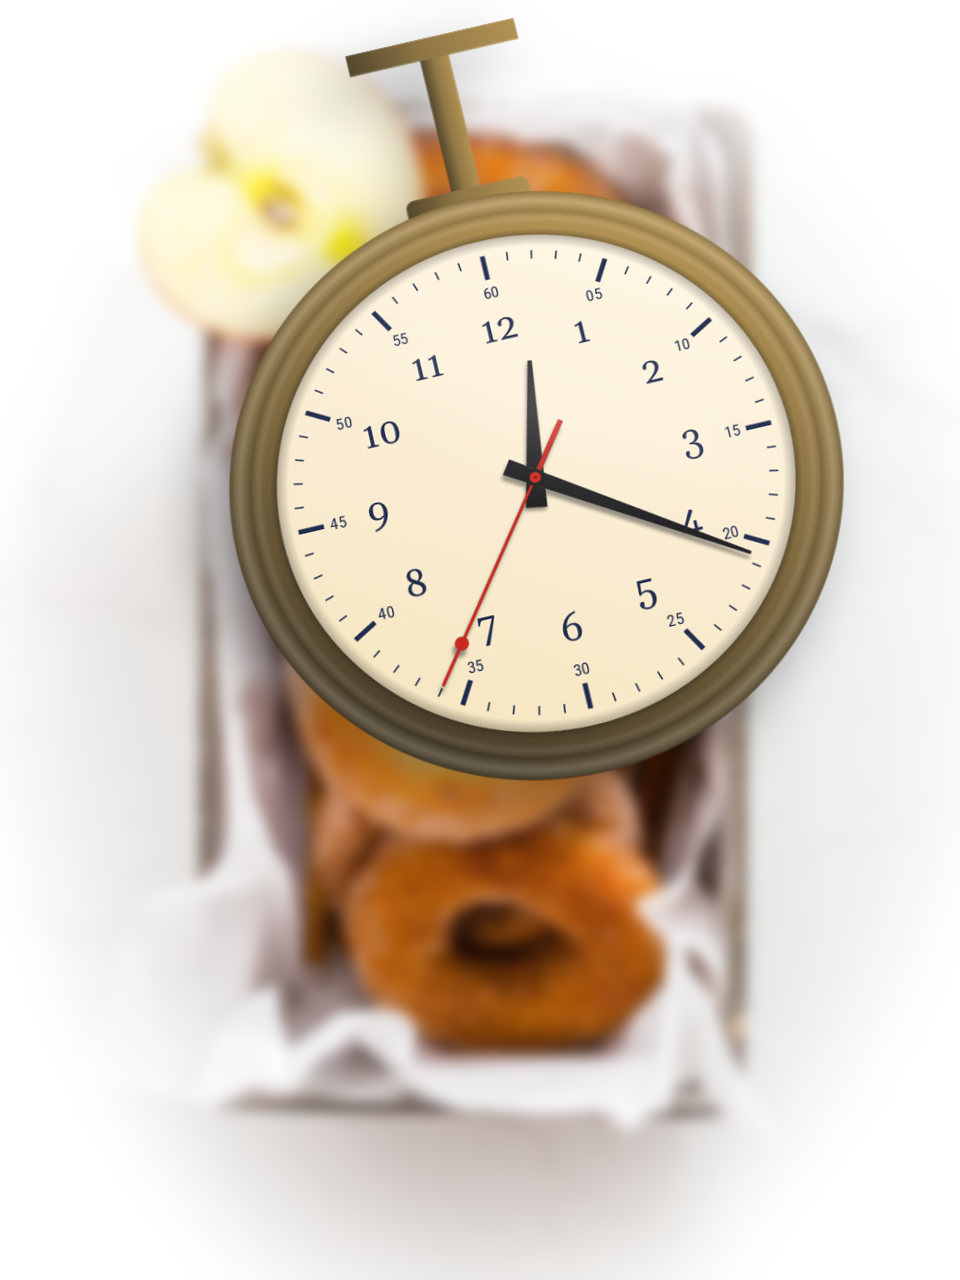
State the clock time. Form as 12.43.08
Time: 12.20.36
